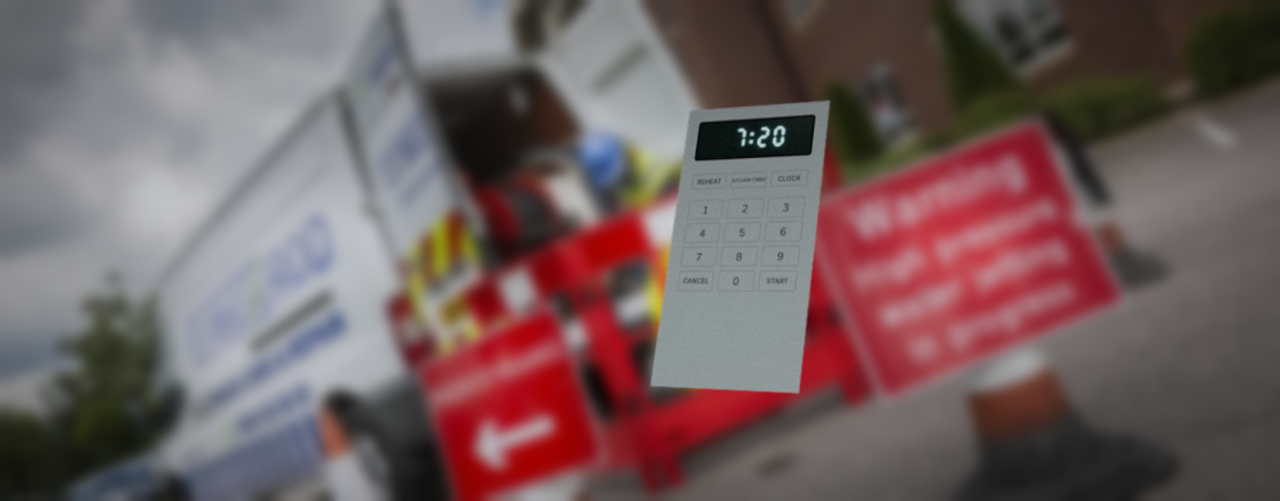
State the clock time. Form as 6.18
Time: 7.20
